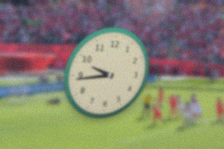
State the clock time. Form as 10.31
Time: 9.44
